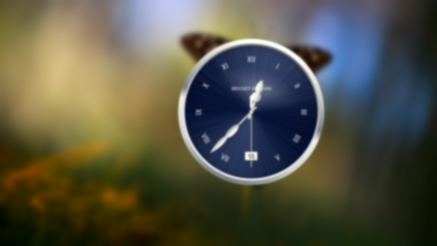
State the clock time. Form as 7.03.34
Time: 12.37.30
